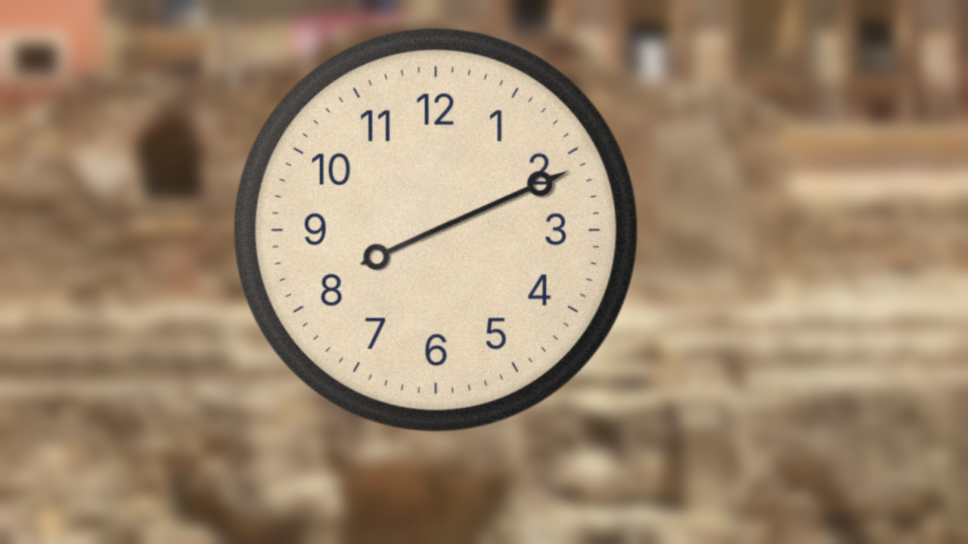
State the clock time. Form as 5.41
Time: 8.11
